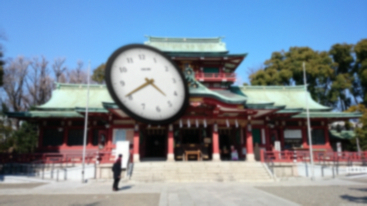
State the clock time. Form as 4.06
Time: 4.41
